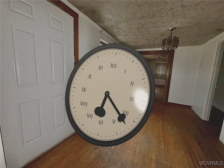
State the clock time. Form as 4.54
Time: 6.22
